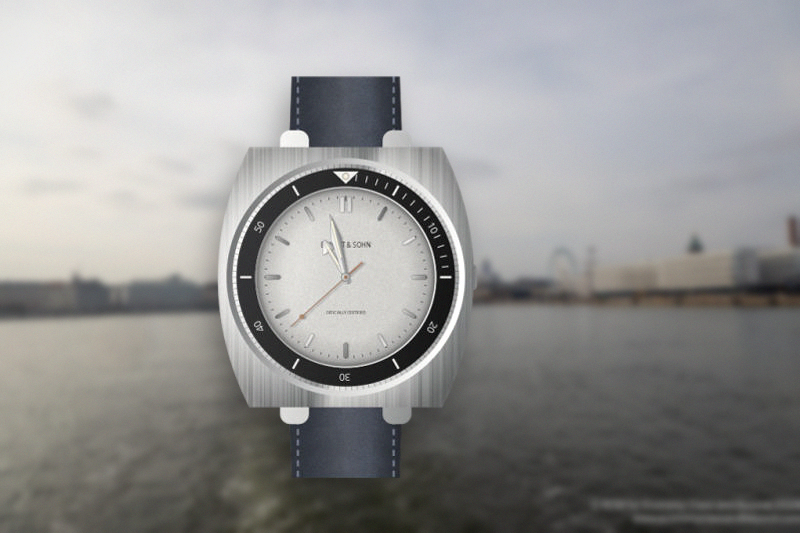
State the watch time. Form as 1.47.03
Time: 10.57.38
